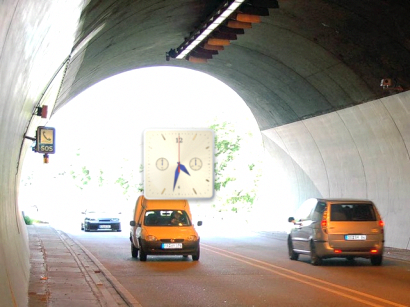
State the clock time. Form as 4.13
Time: 4.32
